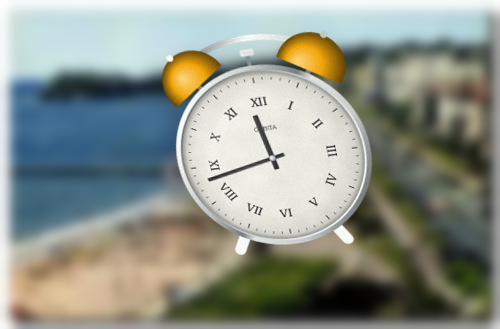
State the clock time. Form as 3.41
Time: 11.43
